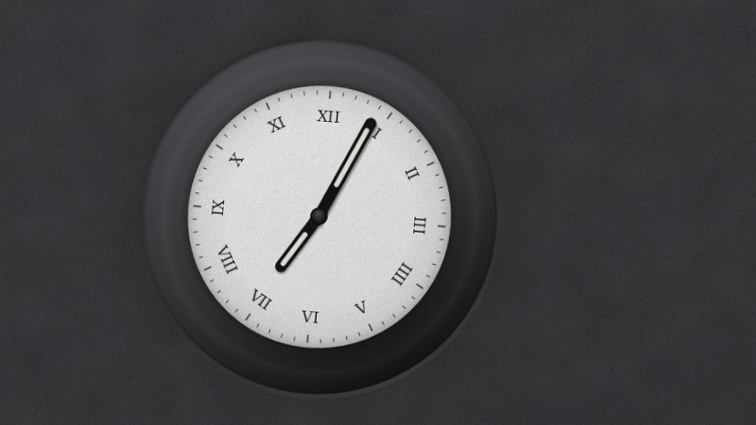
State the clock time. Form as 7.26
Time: 7.04
